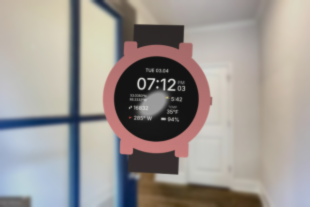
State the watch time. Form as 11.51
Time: 7.12
